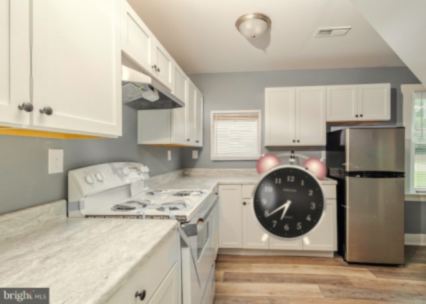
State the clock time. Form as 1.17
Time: 6.39
